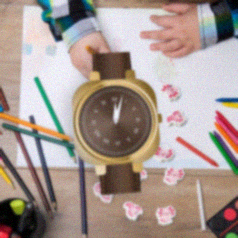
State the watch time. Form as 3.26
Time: 12.03
